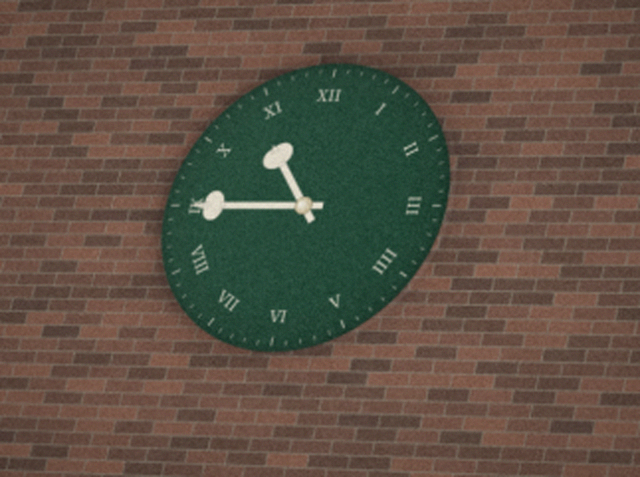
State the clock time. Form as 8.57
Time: 10.45
